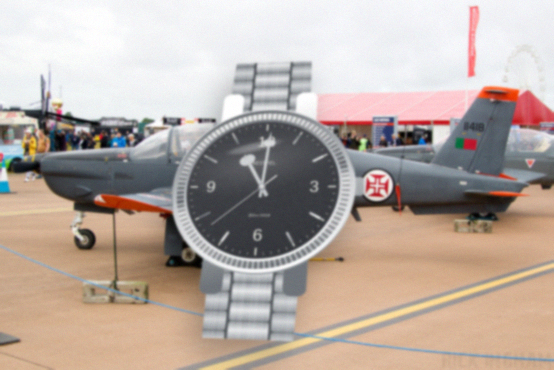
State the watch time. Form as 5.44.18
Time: 11.00.38
